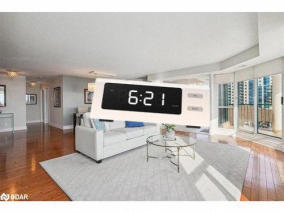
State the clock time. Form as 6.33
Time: 6.21
